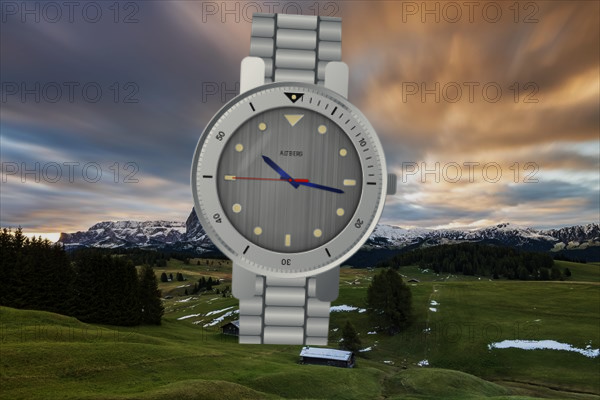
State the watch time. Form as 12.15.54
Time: 10.16.45
